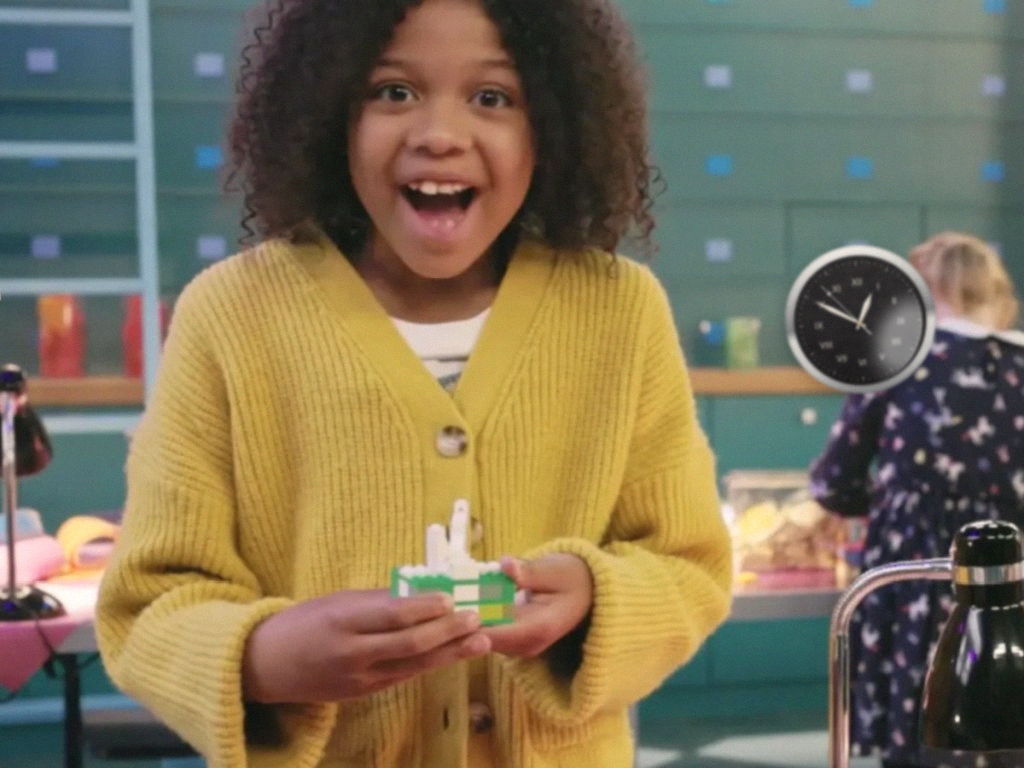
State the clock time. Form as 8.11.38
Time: 12.49.53
